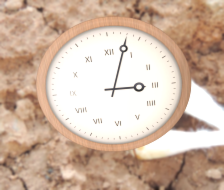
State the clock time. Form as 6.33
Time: 3.03
